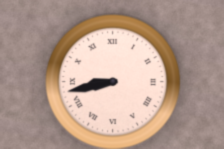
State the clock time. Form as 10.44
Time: 8.43
